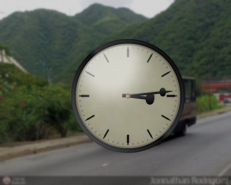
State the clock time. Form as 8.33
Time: 3.14
